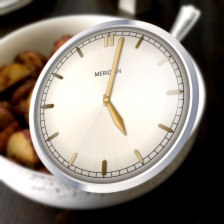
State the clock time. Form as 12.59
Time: 5.02
